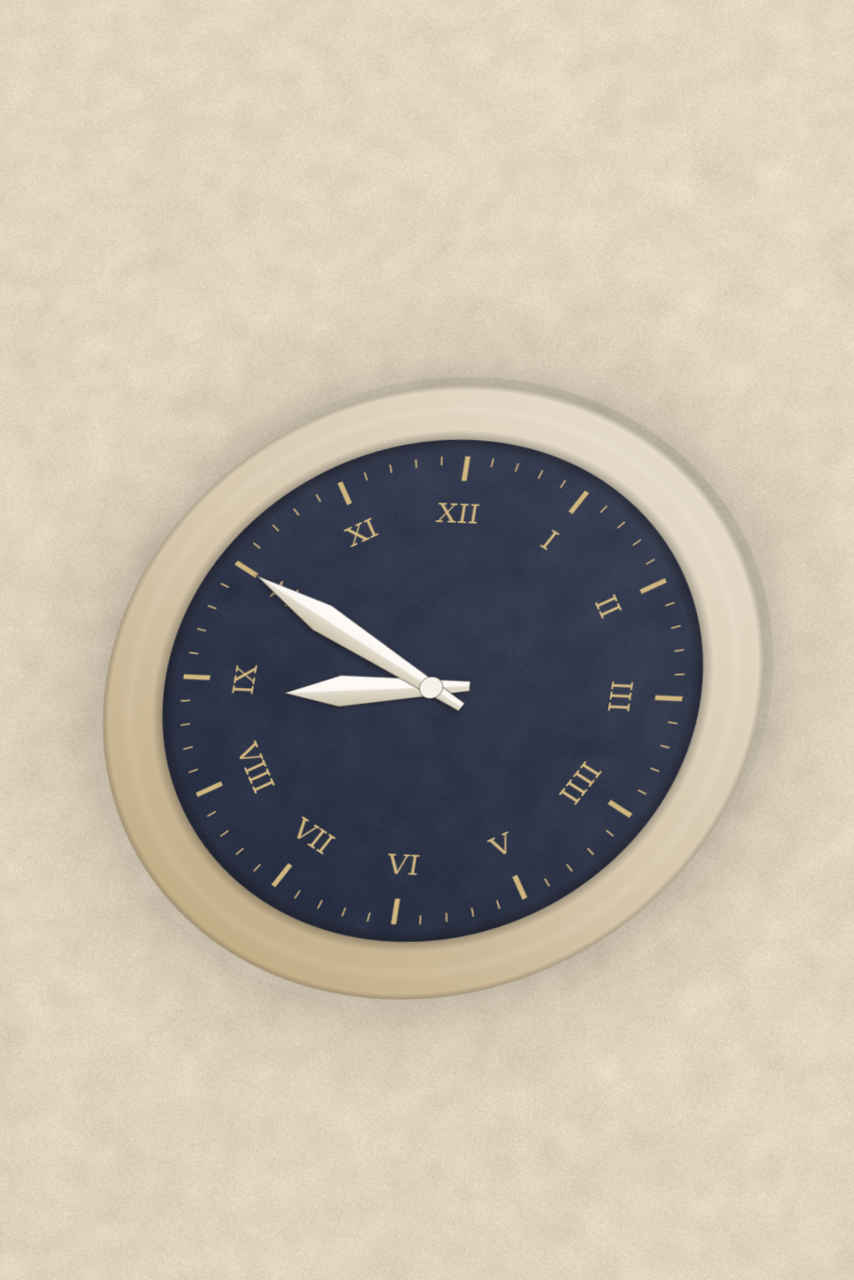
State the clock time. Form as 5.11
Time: 8.50
